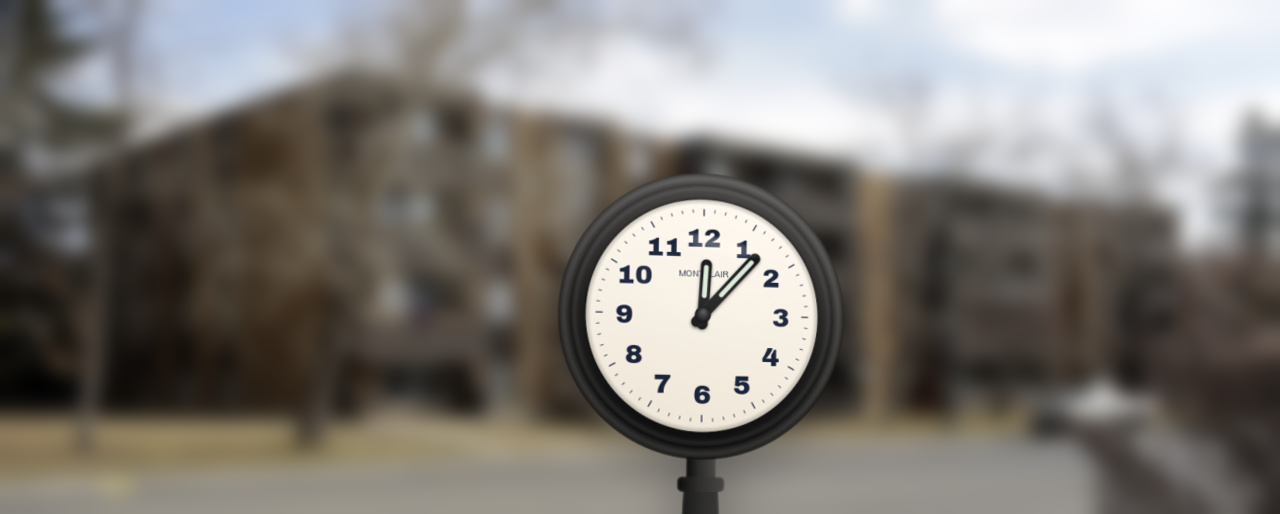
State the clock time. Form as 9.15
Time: 12.07
